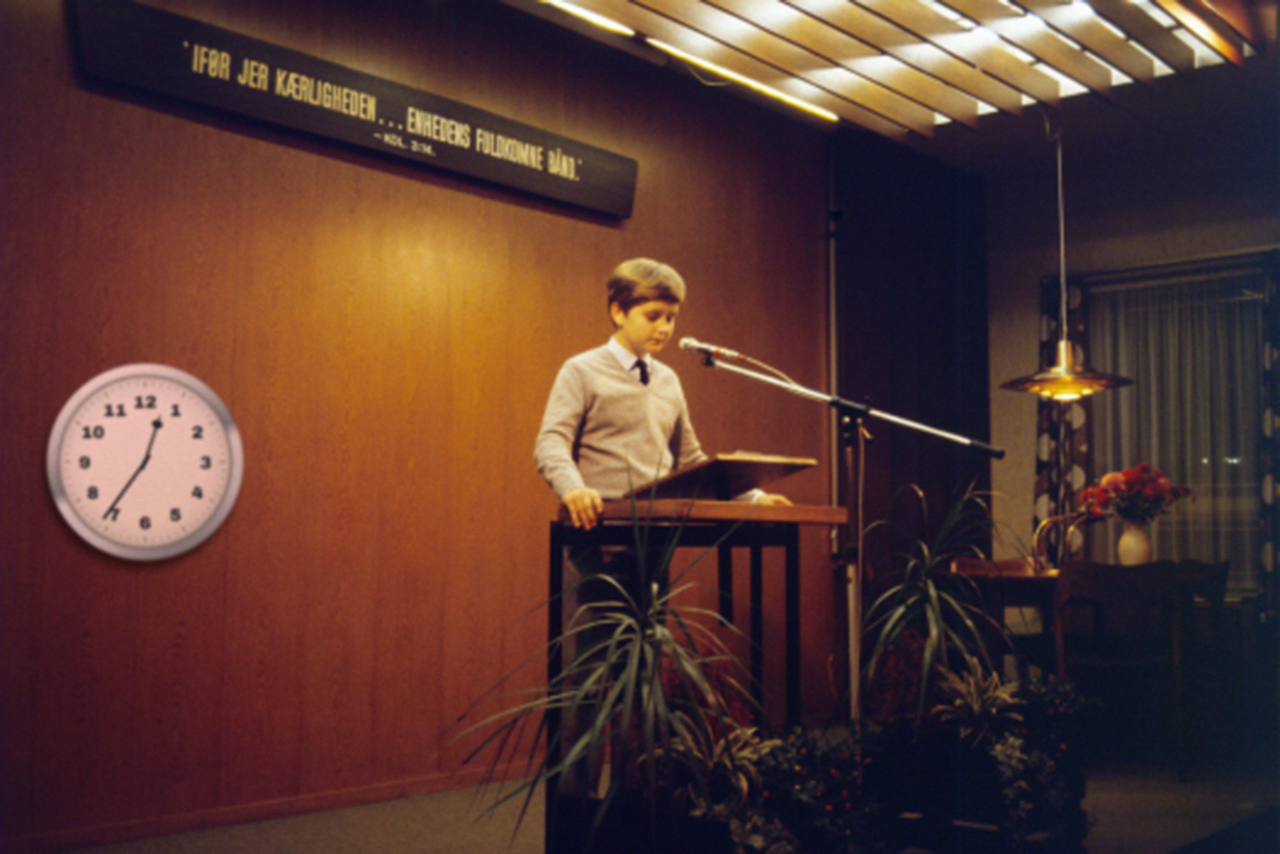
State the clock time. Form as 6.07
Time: 12.36
